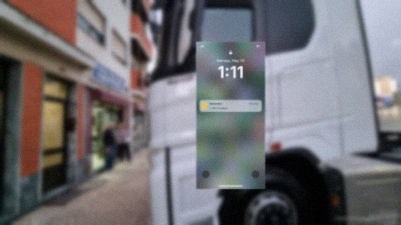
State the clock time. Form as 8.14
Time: 1.11
